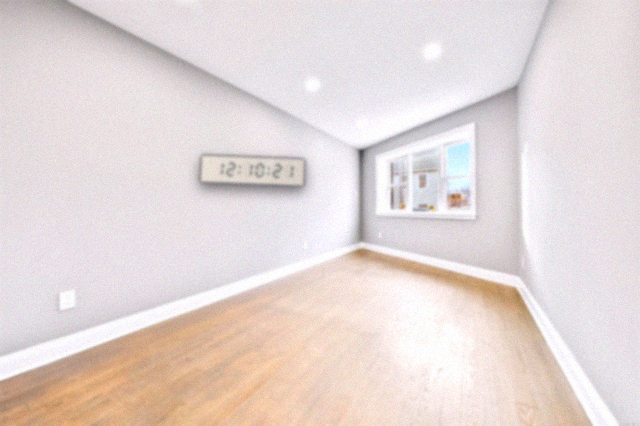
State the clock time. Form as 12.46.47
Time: 12.10.21
